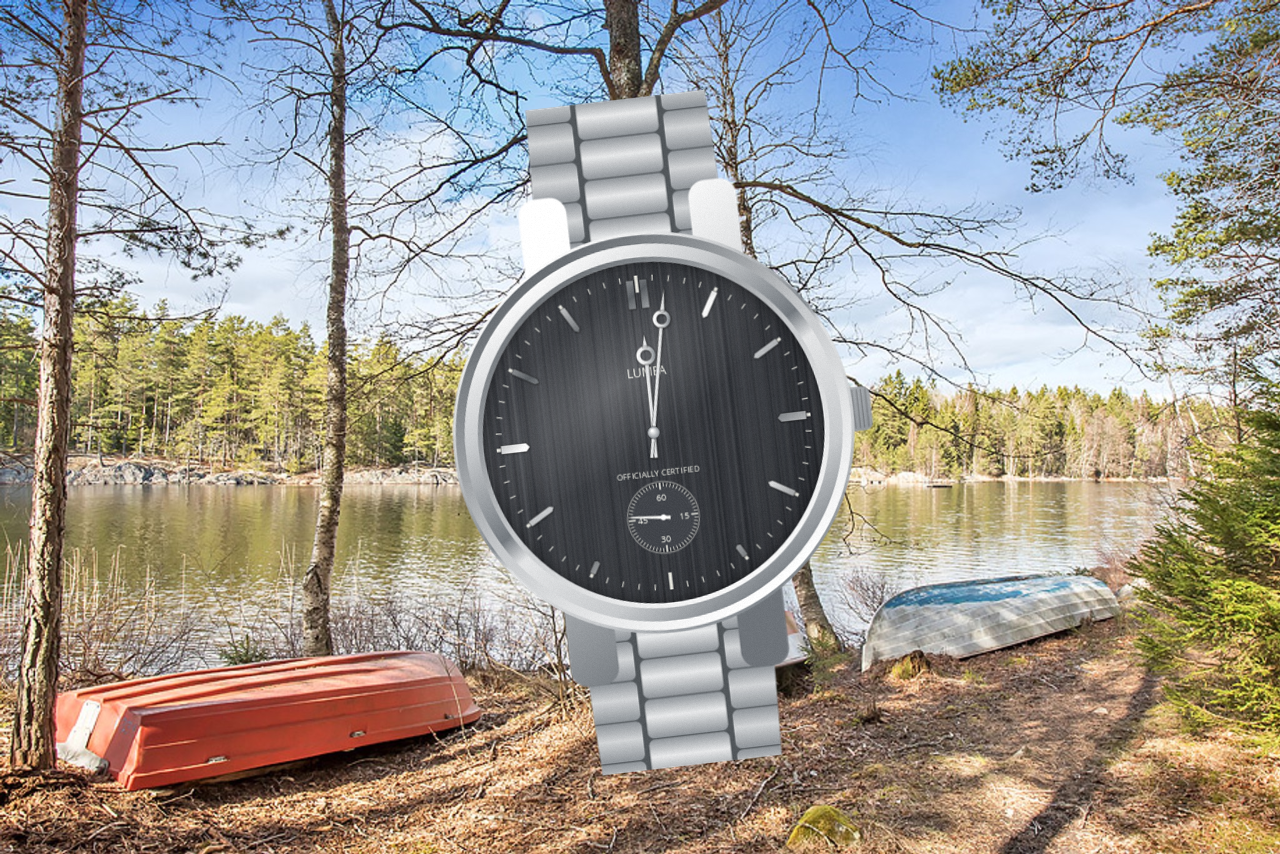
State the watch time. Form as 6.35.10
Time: 12.01.46
